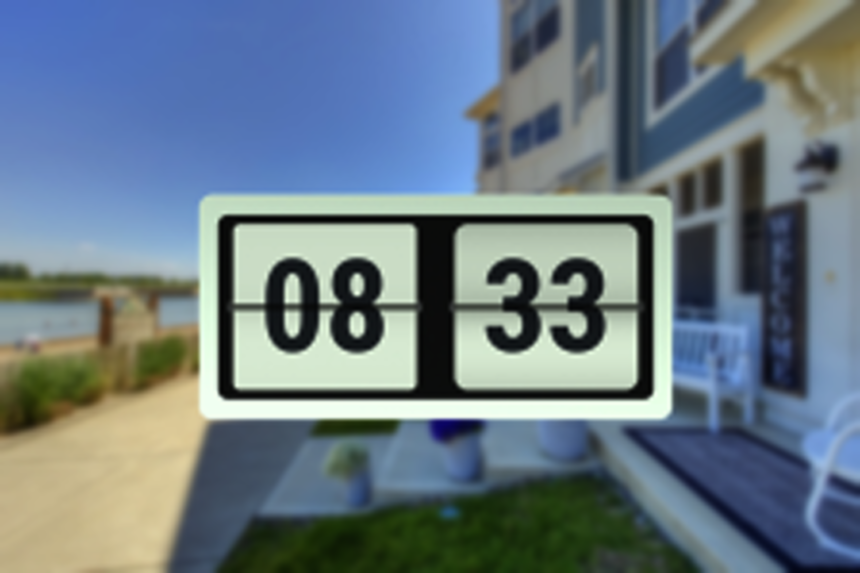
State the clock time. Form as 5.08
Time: 8.33
